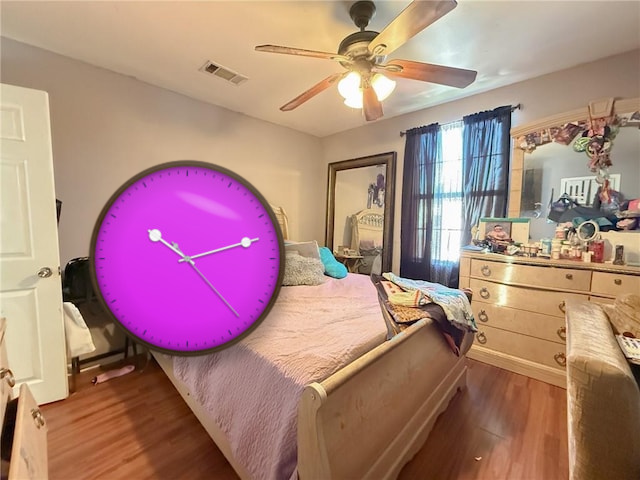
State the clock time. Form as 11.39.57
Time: 10.12.23
